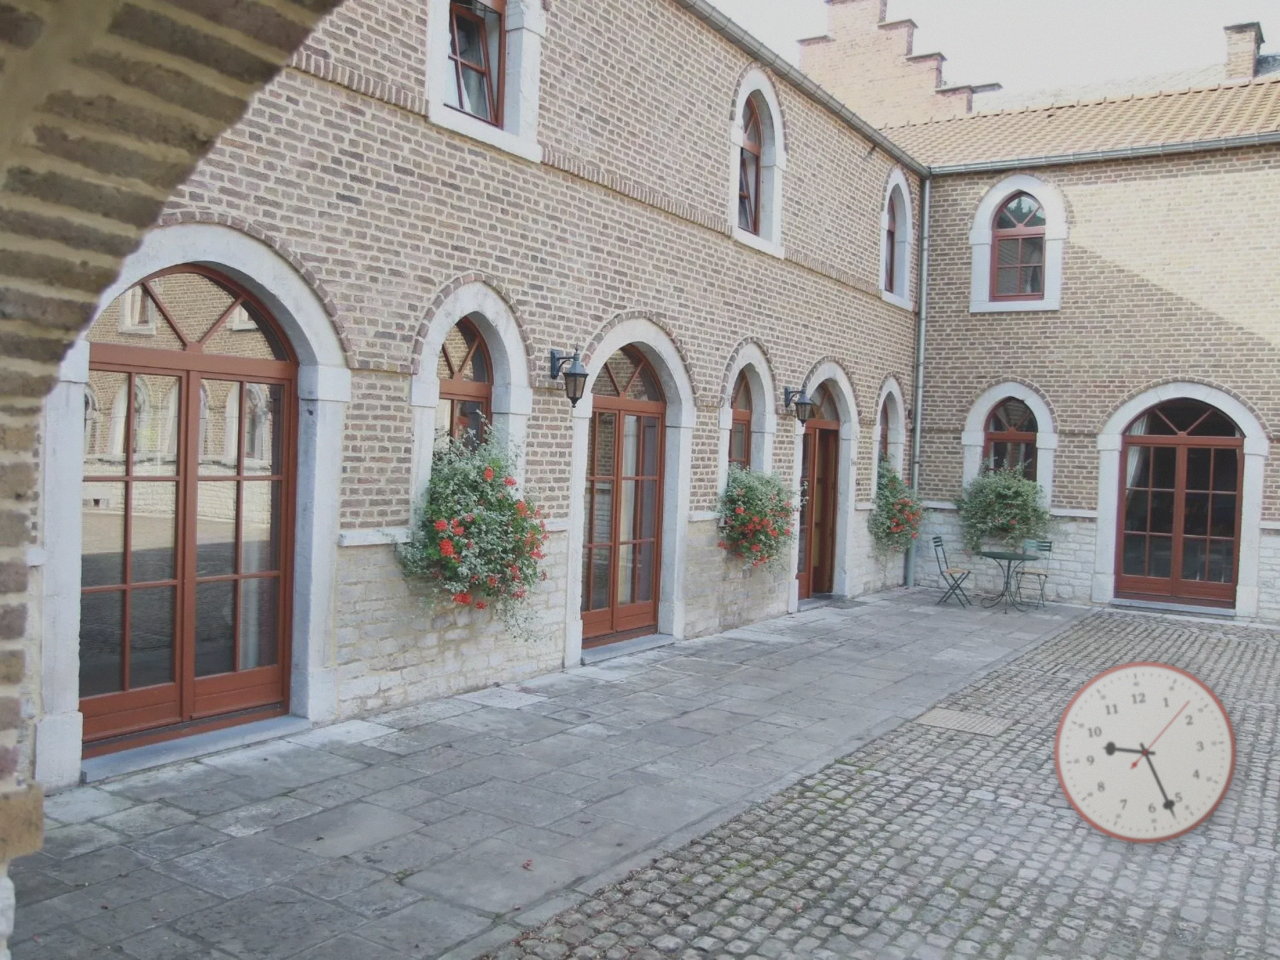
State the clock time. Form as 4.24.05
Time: 9.27.08
